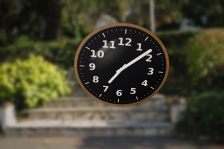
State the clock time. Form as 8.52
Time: 7.08
